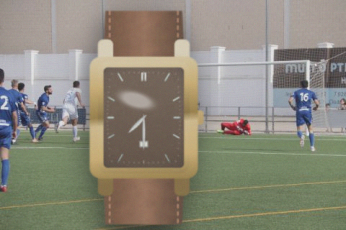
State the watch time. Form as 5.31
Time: 7.30
